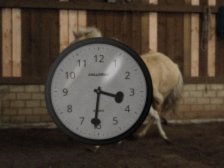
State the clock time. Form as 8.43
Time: 3.31
